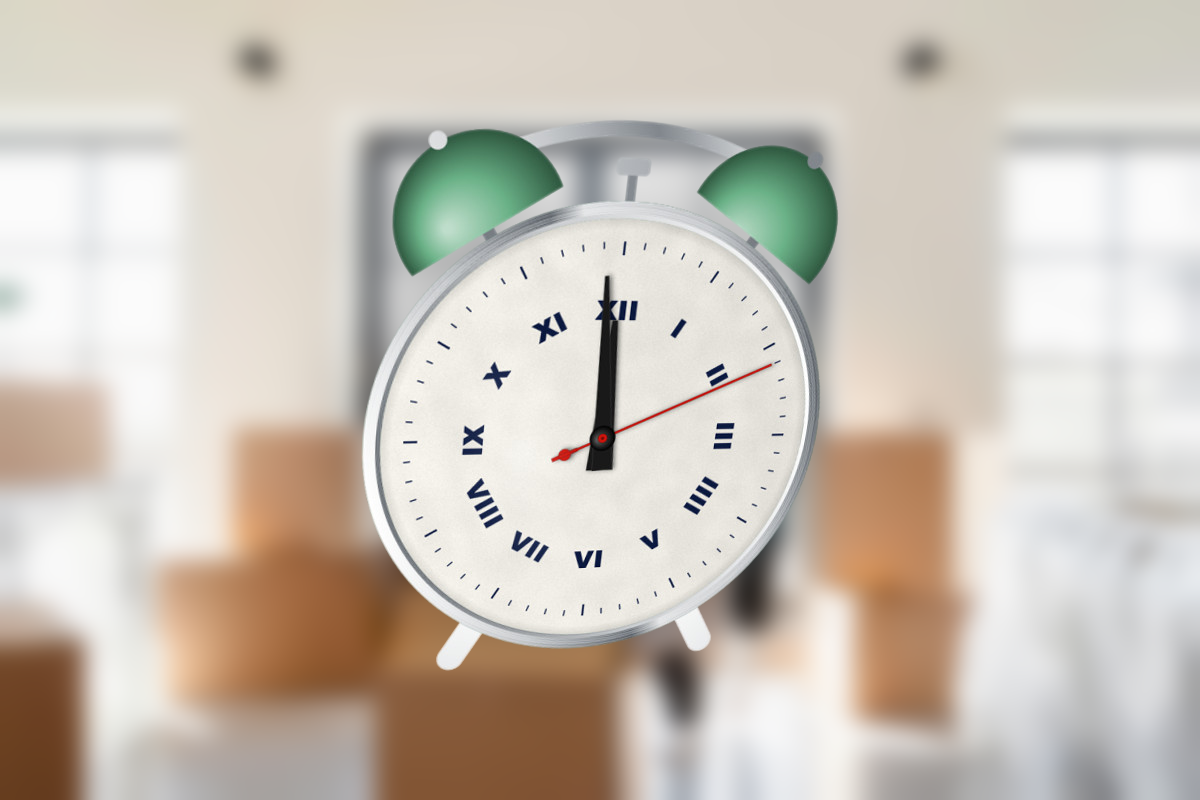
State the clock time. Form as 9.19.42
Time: 11.59.11
